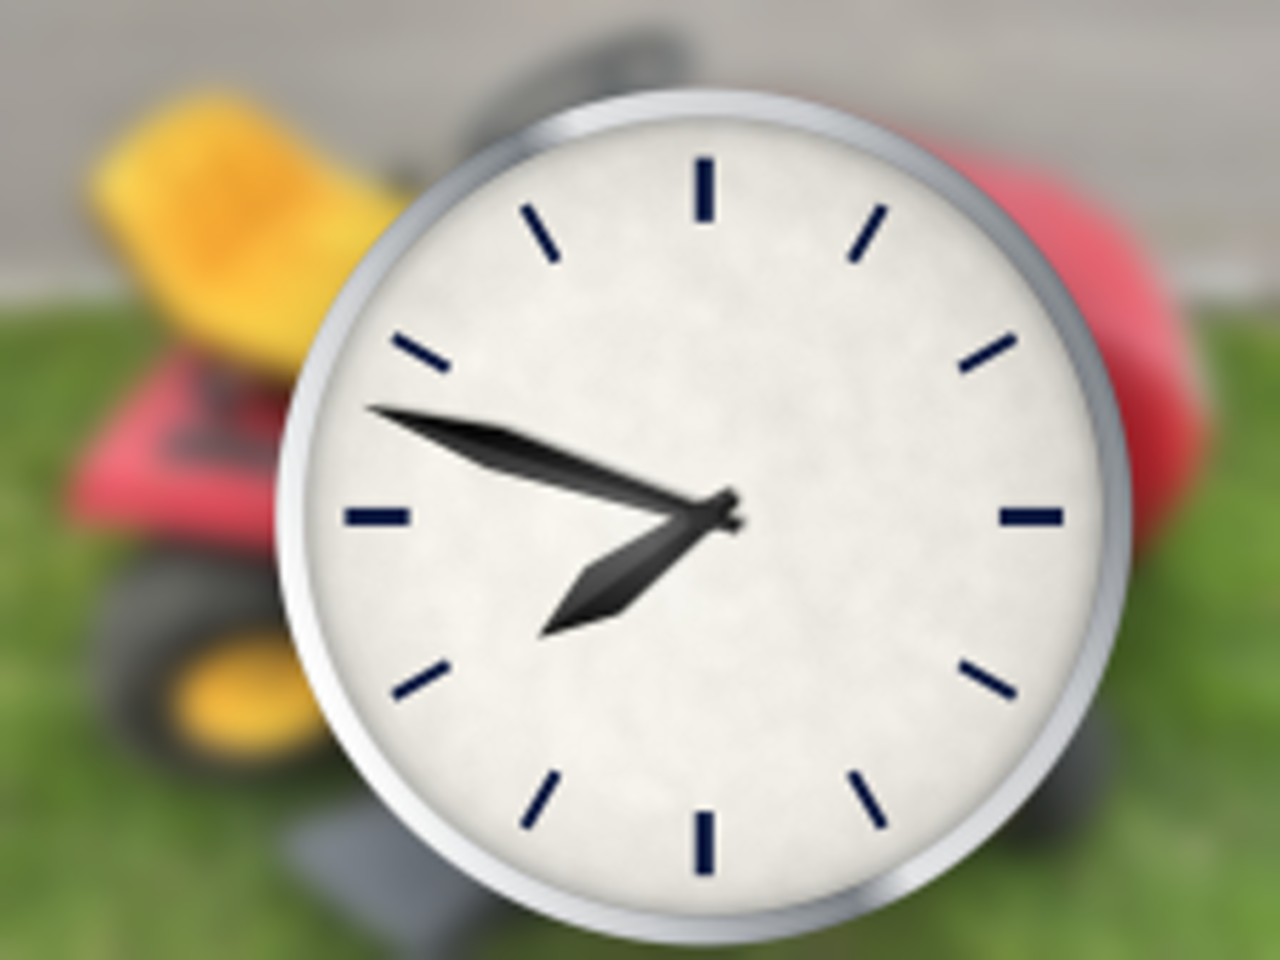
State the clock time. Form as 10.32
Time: 7.48
